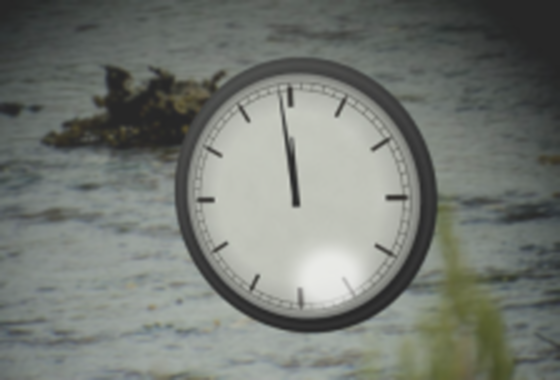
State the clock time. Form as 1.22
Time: 11.59
